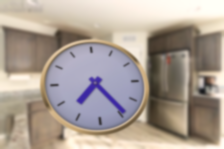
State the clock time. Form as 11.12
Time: 7.24
